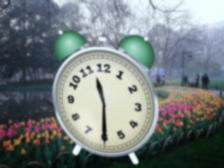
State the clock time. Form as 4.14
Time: 11.30
